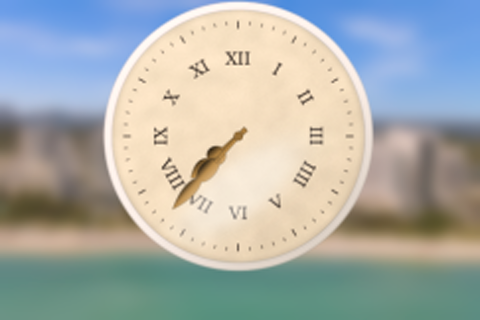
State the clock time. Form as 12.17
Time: 7.37
